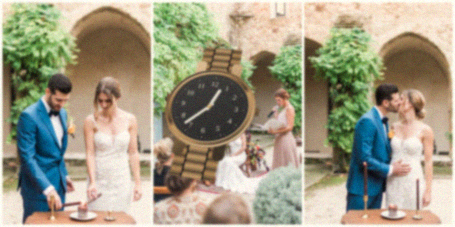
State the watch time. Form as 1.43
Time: 12.37
